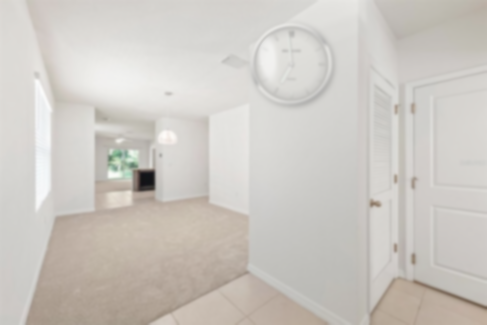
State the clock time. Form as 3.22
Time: 6.59
